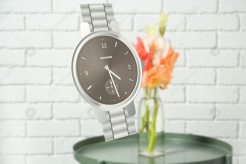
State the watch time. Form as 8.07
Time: 4.28
